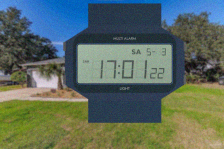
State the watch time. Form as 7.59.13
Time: 17.01.22
